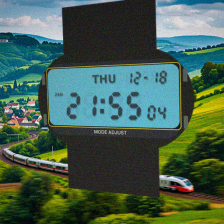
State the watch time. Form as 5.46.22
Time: 21.55.04
